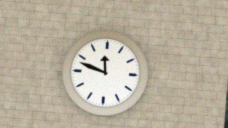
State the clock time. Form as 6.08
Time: 11.48
